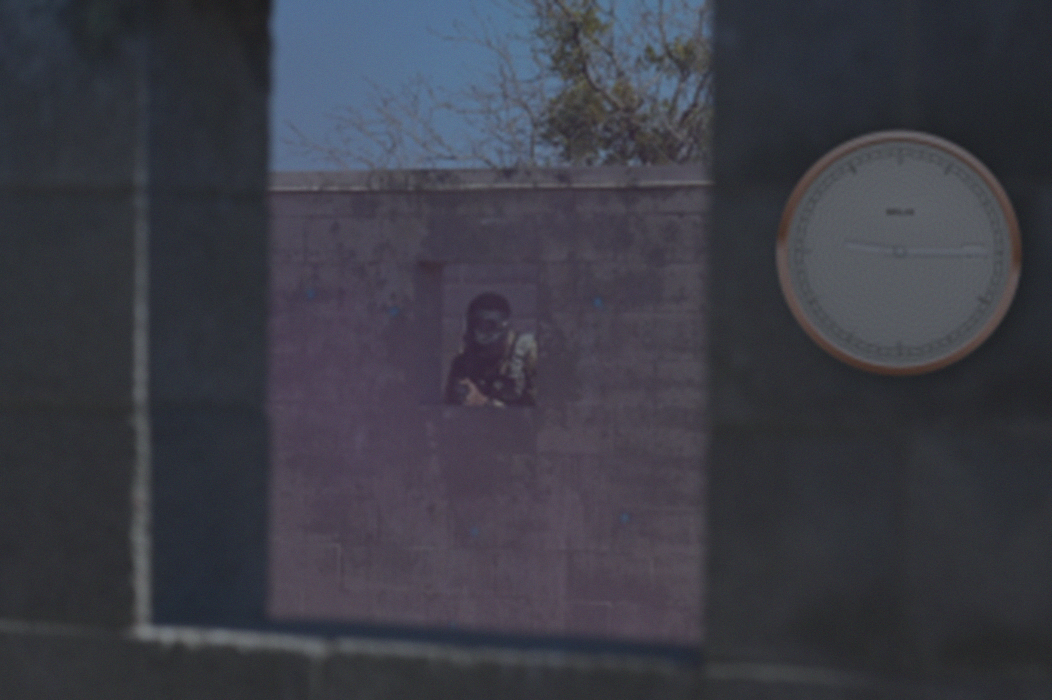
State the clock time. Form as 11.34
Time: 9.15
